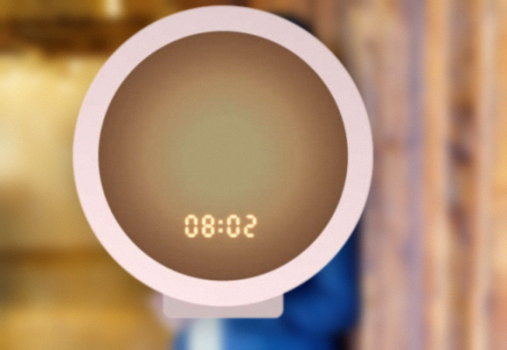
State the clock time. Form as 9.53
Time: 8.02
